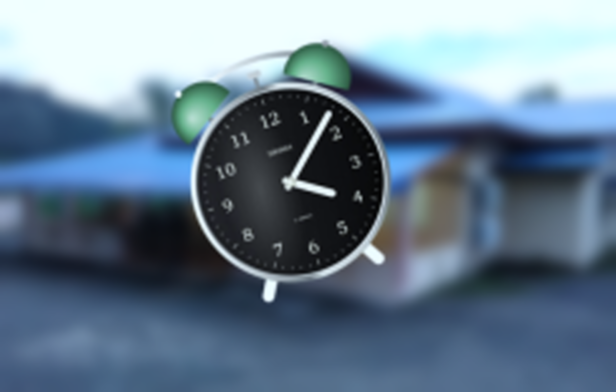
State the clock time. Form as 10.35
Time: 4.08
